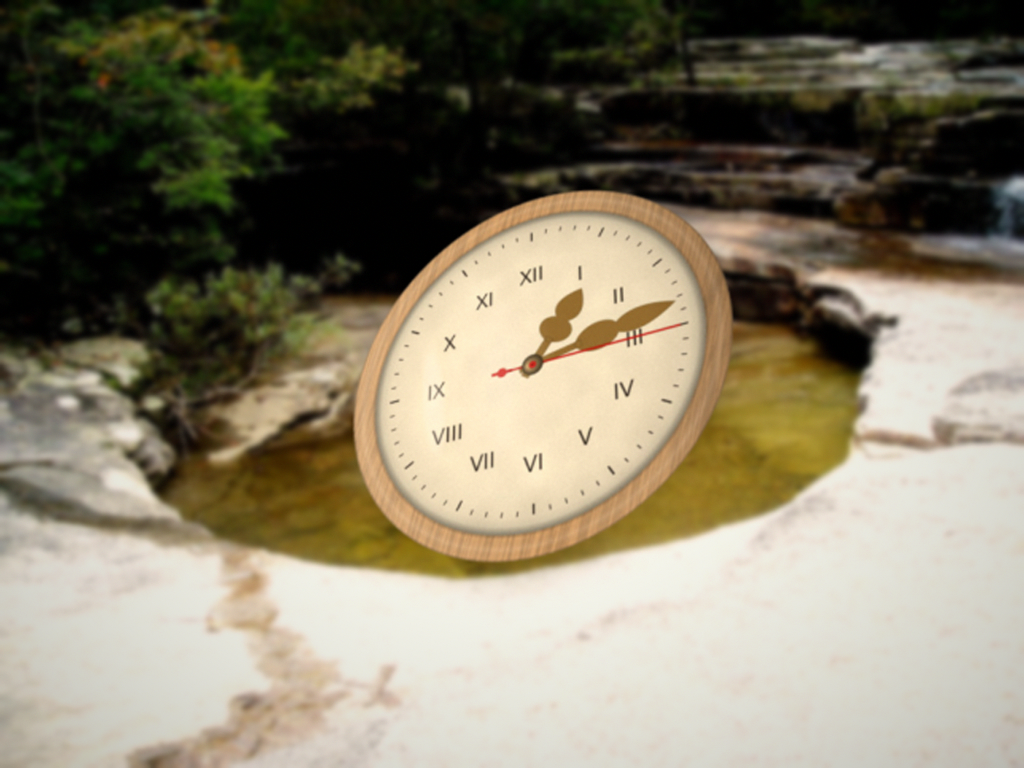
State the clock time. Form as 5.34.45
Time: 1.13.15
